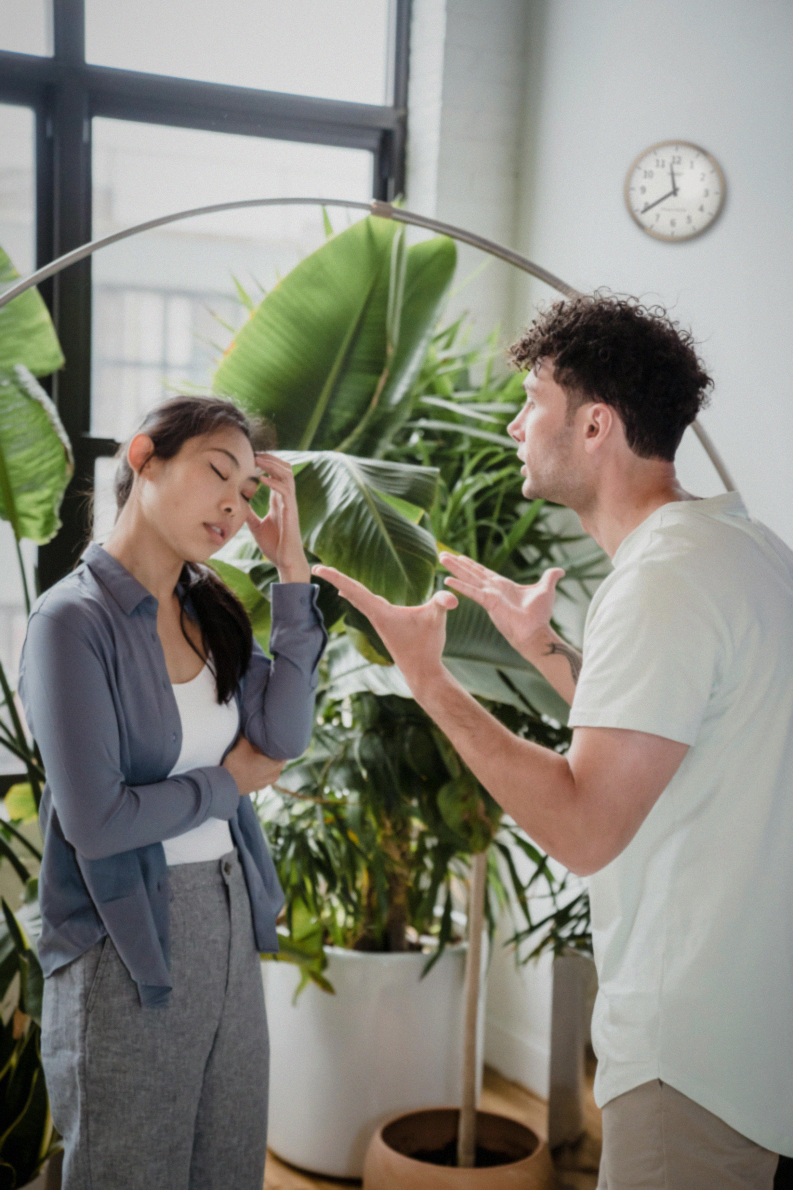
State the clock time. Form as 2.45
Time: 11.39
